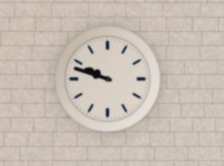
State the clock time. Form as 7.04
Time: 9.48
